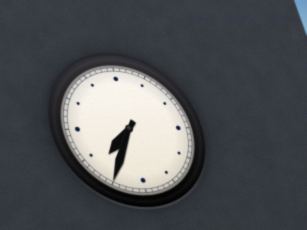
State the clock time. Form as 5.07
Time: 7.35
